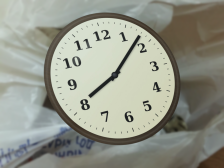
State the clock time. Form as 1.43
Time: 8.08
